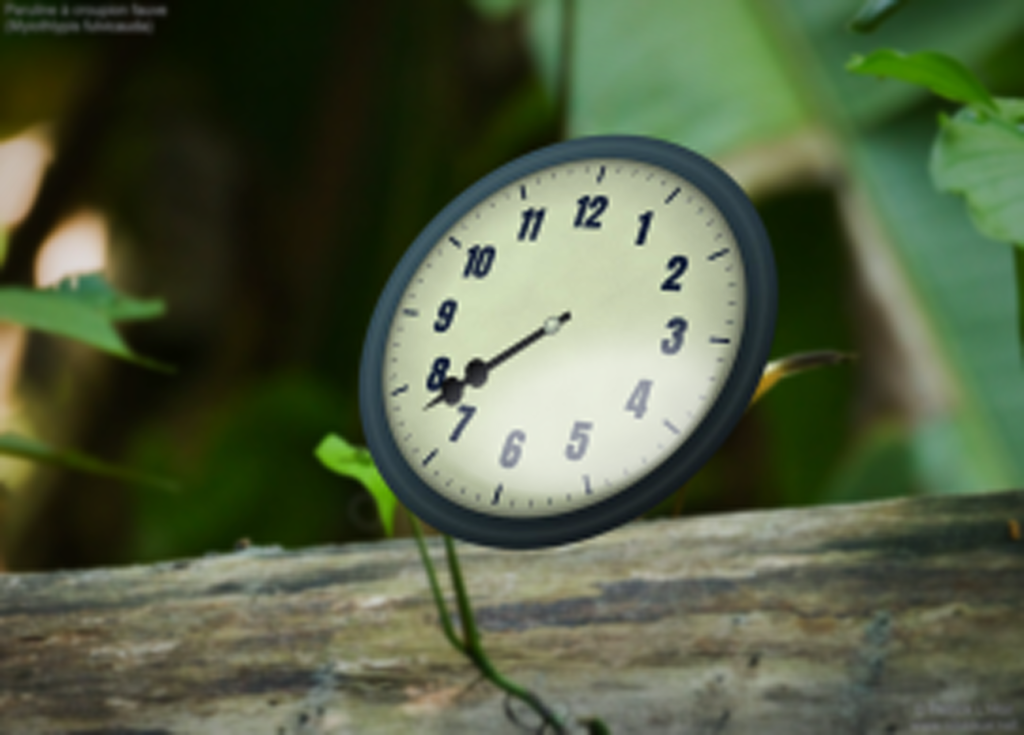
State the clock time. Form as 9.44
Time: 7.38
